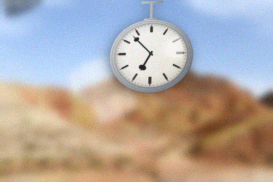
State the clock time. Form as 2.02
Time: 6.53
